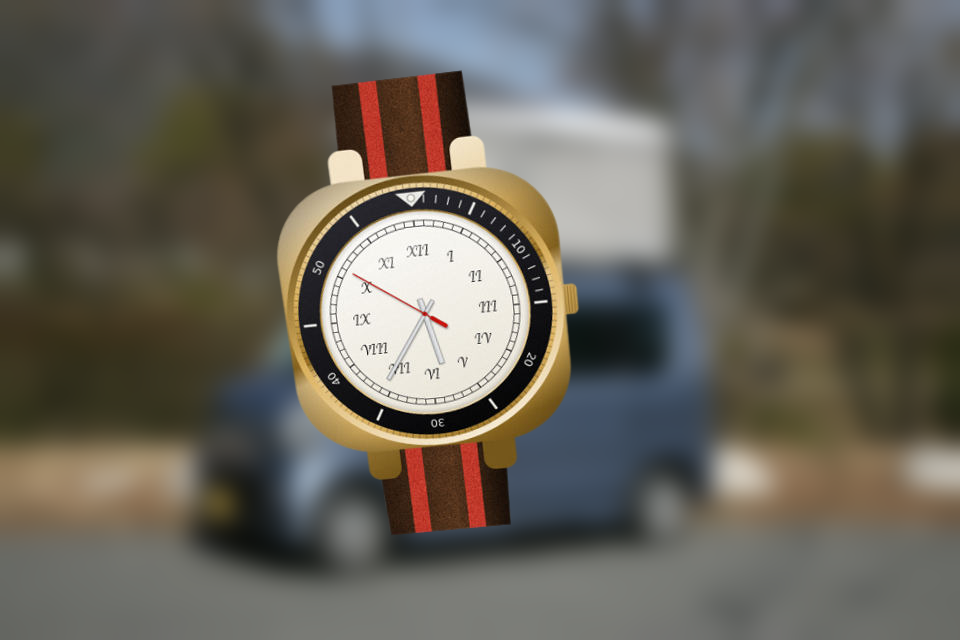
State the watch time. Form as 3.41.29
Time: 5.35.51
